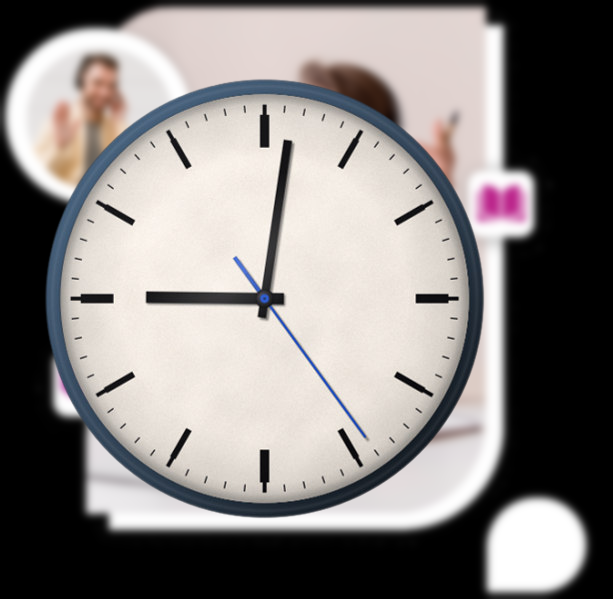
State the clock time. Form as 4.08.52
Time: 9.01.24
